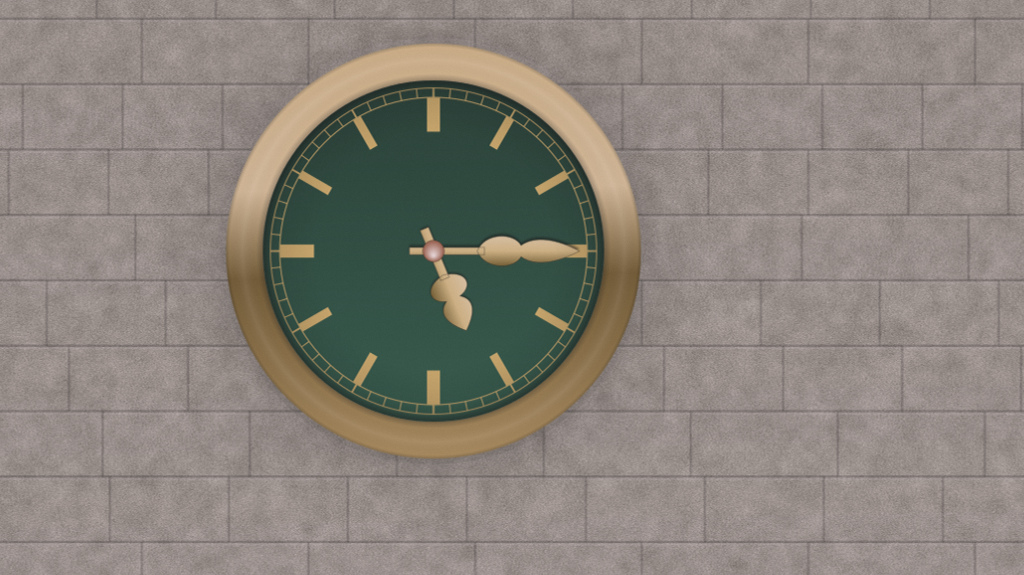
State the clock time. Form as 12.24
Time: 5.15
